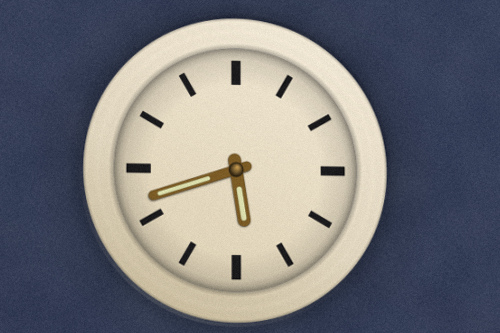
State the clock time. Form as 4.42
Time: 5.42
